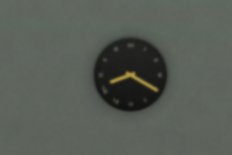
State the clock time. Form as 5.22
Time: 8.20
